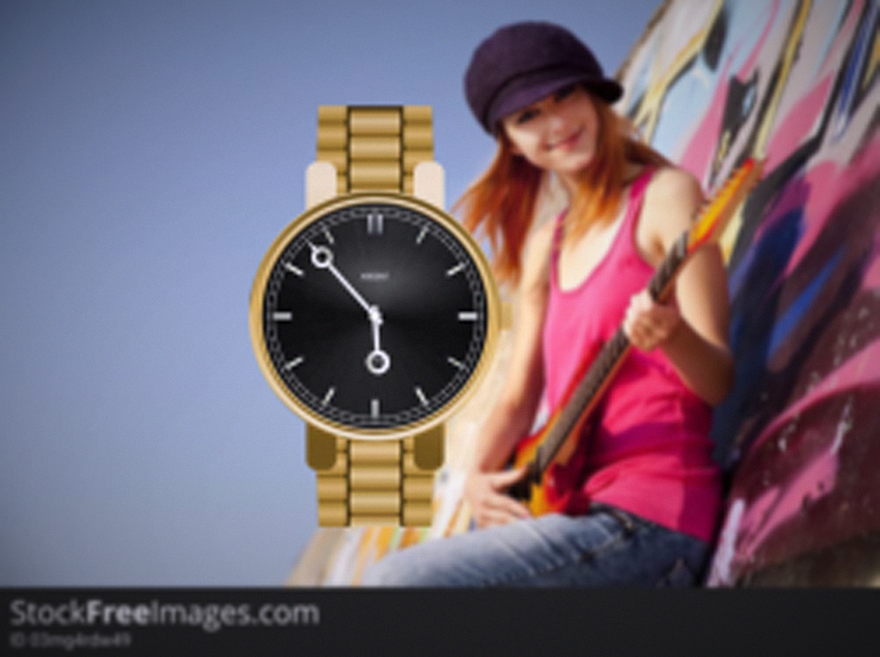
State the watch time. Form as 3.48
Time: 5.53
